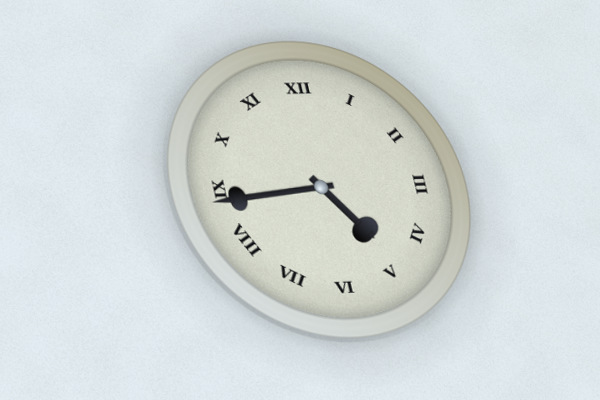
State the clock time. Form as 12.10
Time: 4.44
